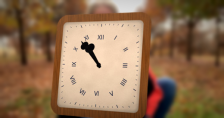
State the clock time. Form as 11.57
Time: 10.53
